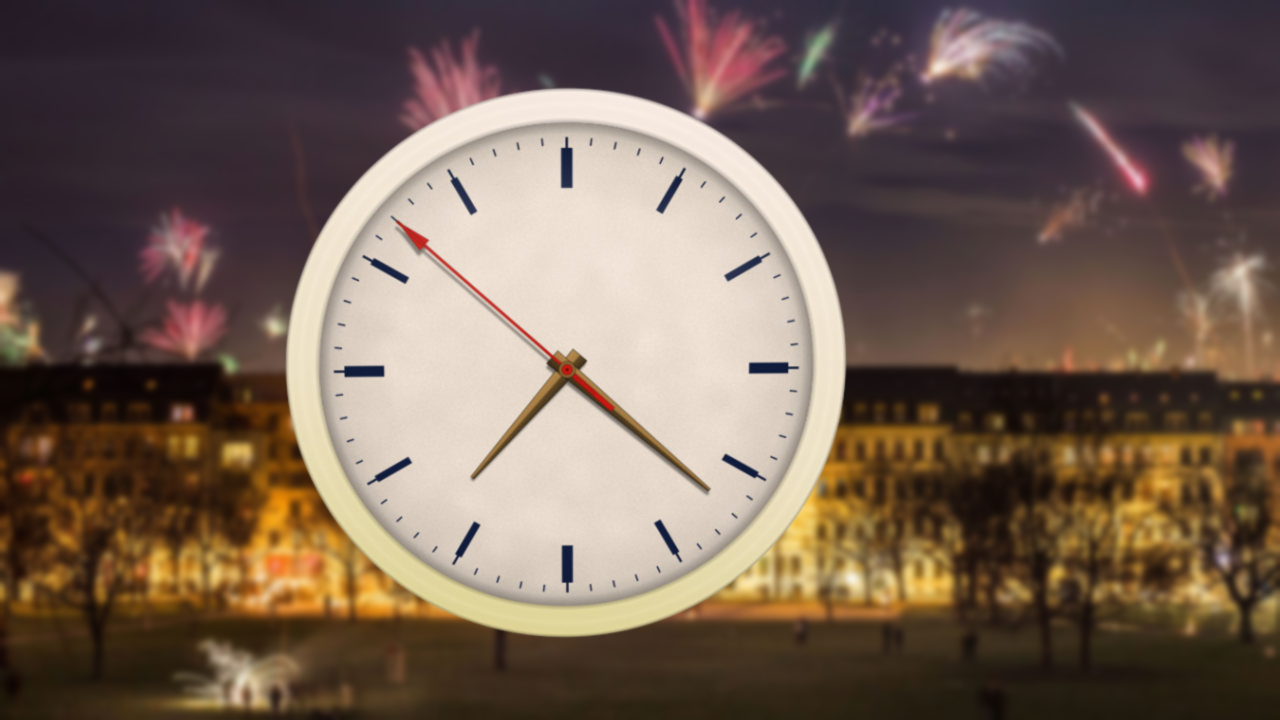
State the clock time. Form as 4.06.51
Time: 7.21.52
